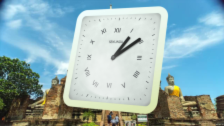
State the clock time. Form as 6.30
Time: 1.09
